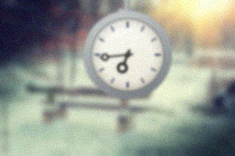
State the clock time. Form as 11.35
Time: 6.44
